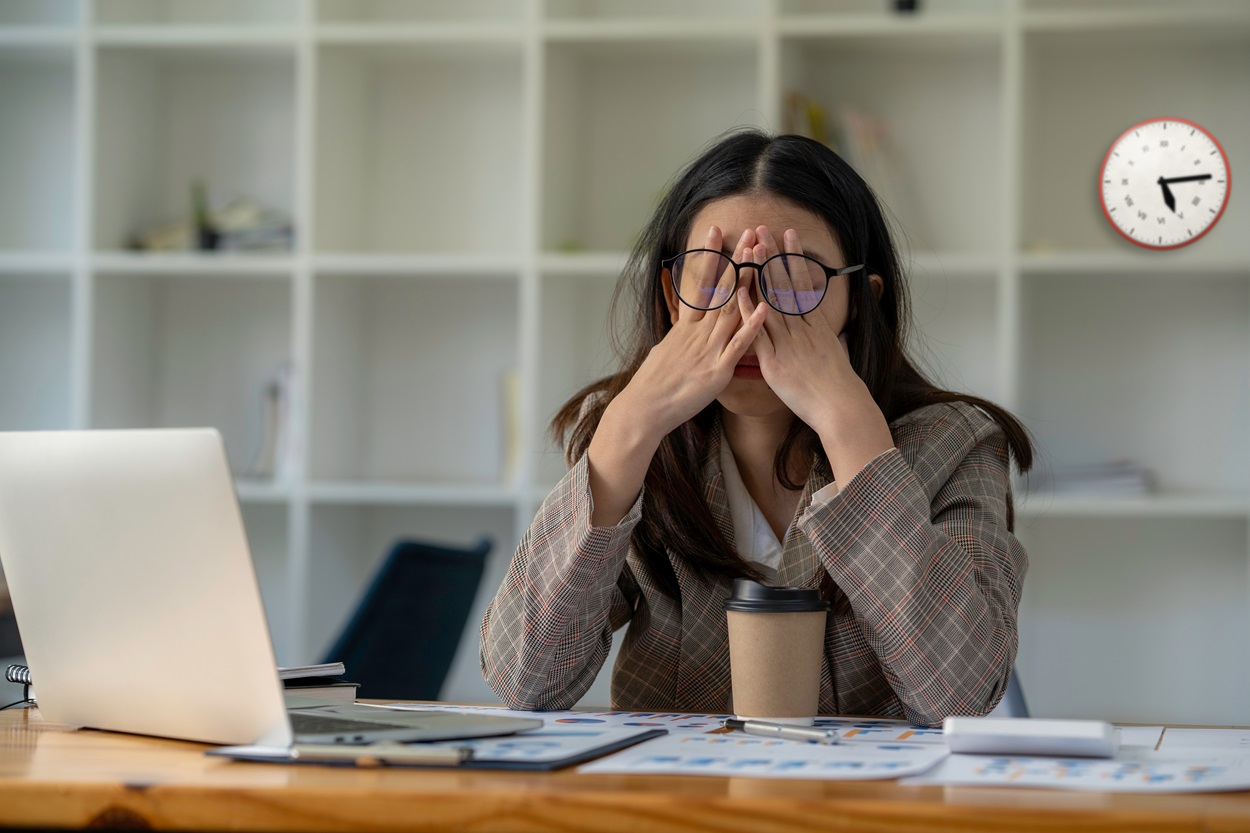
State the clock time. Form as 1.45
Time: 5.14
